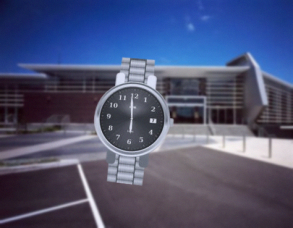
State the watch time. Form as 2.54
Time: 5.59
